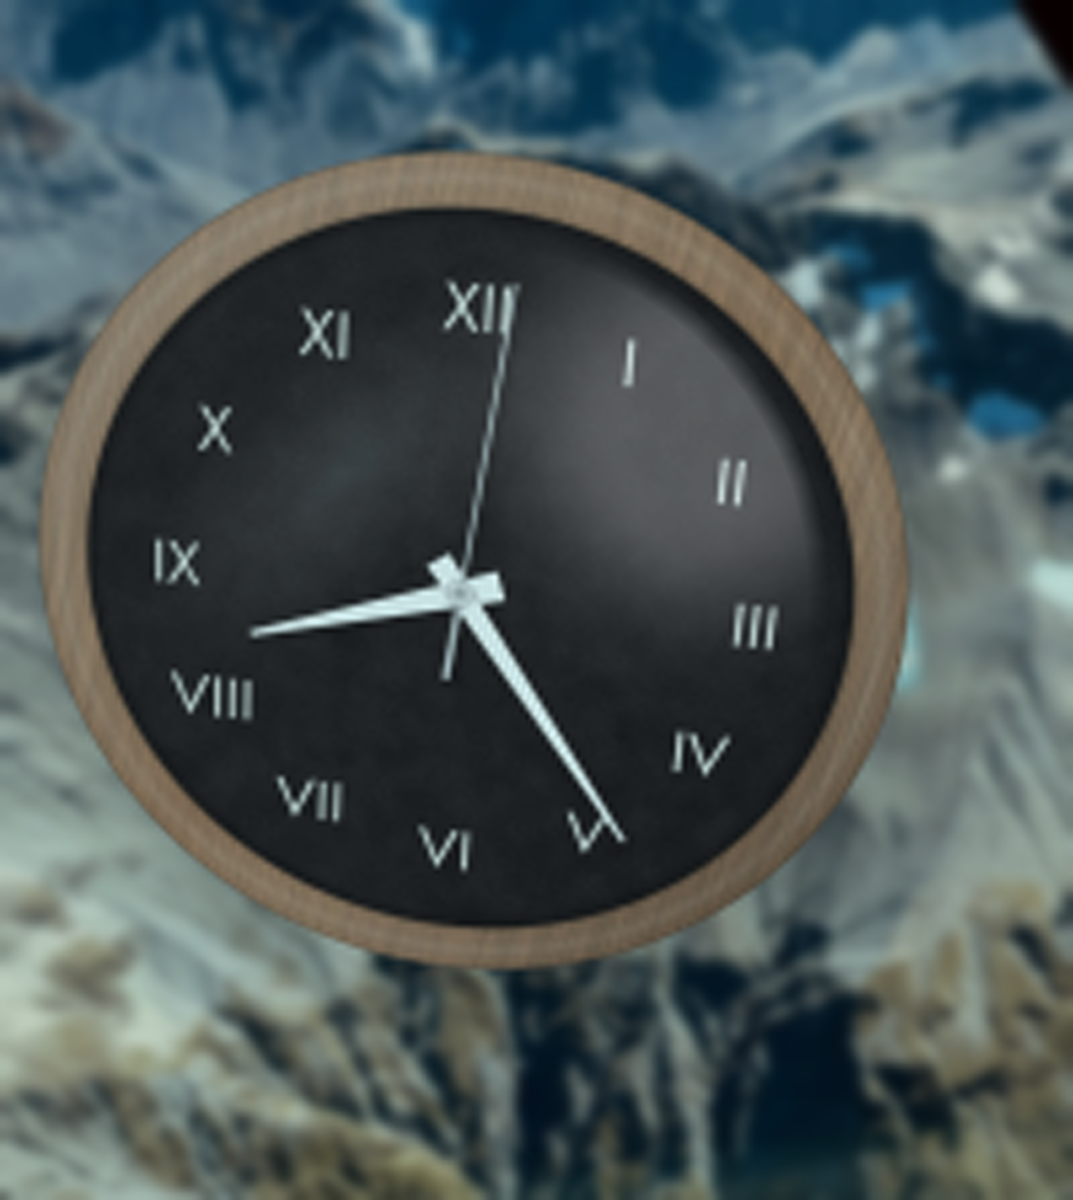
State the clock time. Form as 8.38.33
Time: 8.24.01
